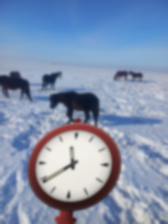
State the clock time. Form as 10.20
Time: 11.39
